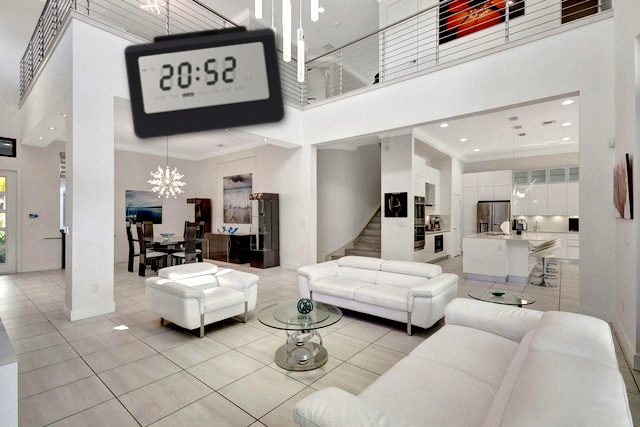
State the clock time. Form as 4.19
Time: 20.52
